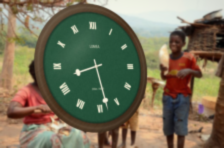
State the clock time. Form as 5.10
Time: 8.28
